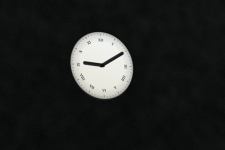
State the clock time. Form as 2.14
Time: 9.10
